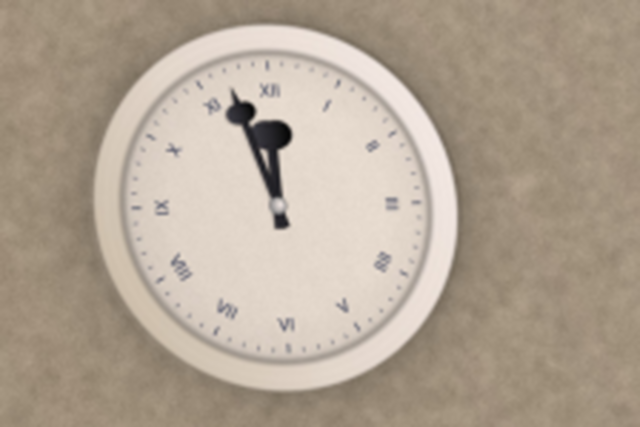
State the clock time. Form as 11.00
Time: 11.57
